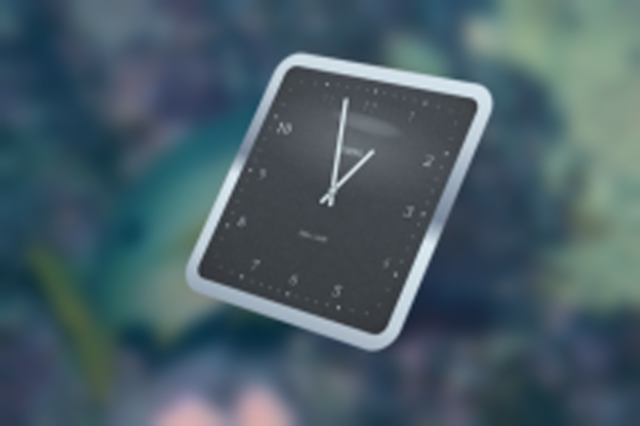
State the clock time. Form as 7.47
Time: 12.57
